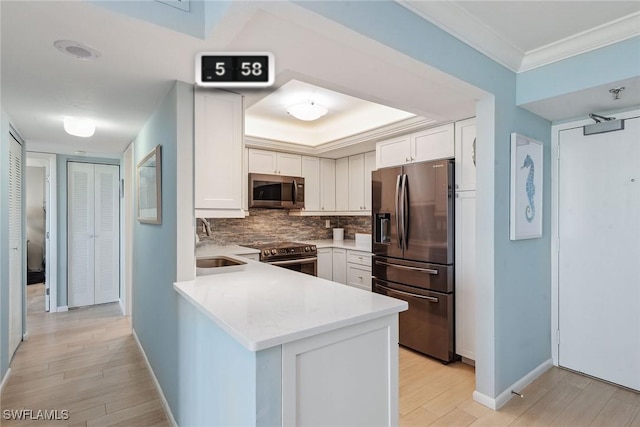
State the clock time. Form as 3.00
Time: 5.58
